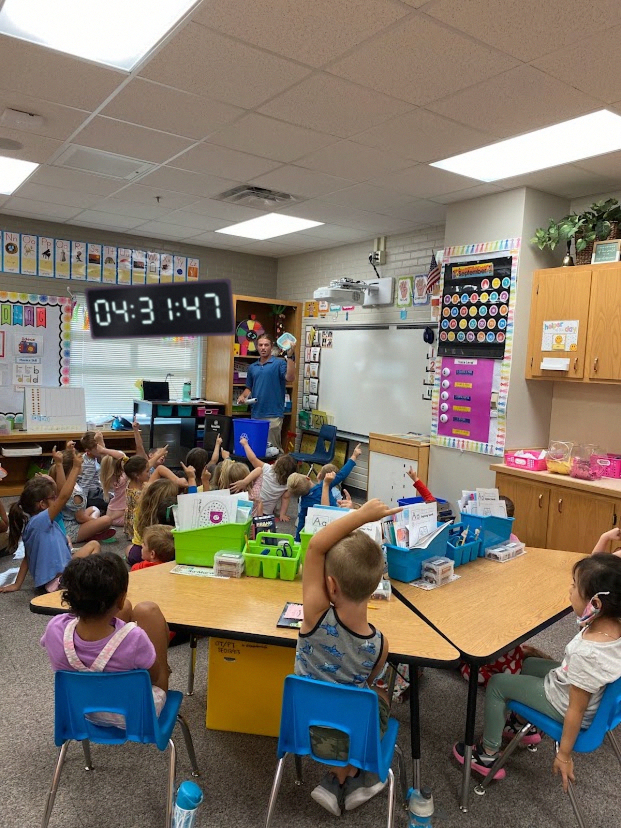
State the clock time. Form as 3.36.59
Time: 4.31.47
